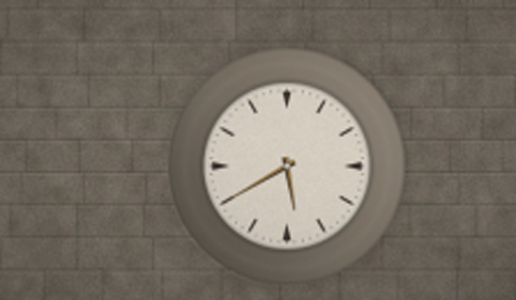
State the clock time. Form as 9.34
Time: 5.40
